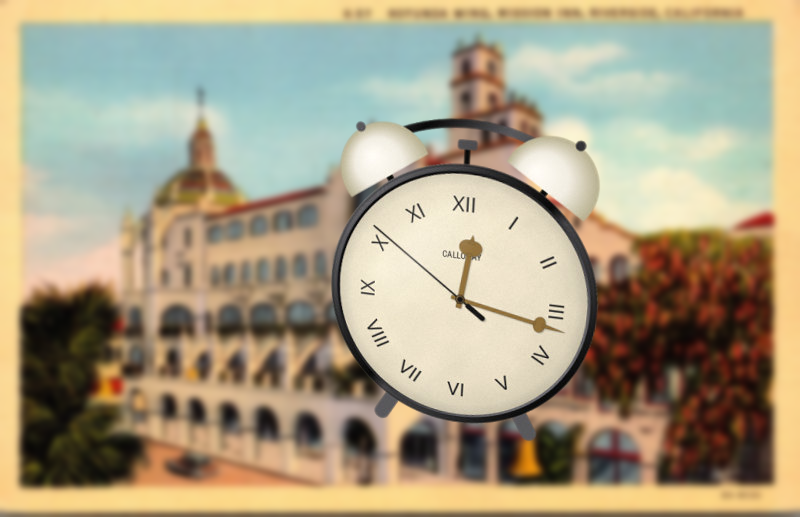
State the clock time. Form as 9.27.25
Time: 12.16.51
